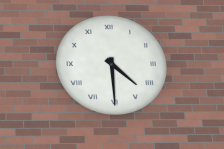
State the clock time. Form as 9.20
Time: 4.30
